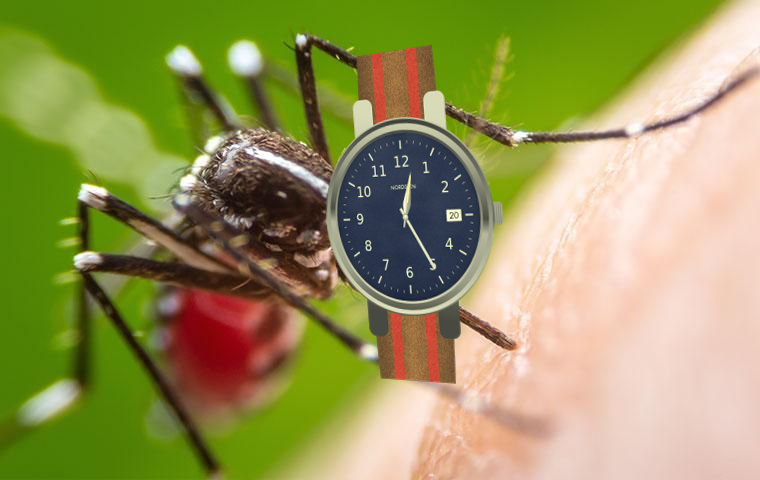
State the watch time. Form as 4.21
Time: 12.25
